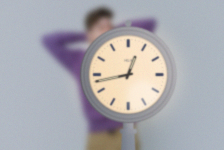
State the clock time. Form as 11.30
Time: 12.43
